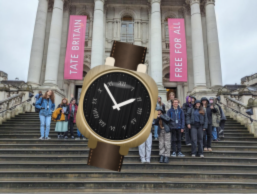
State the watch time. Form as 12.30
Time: 1.53
